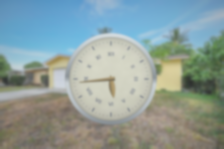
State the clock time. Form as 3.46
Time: 5.44
